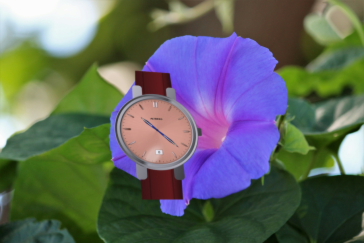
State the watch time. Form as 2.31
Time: 10.22
